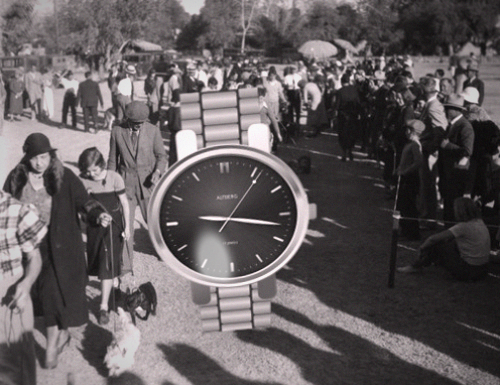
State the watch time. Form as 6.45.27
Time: 9.17.06
